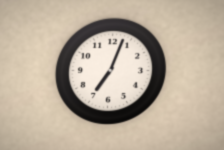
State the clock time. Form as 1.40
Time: 7.03
